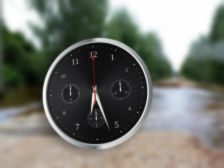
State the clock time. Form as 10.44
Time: 6.27
